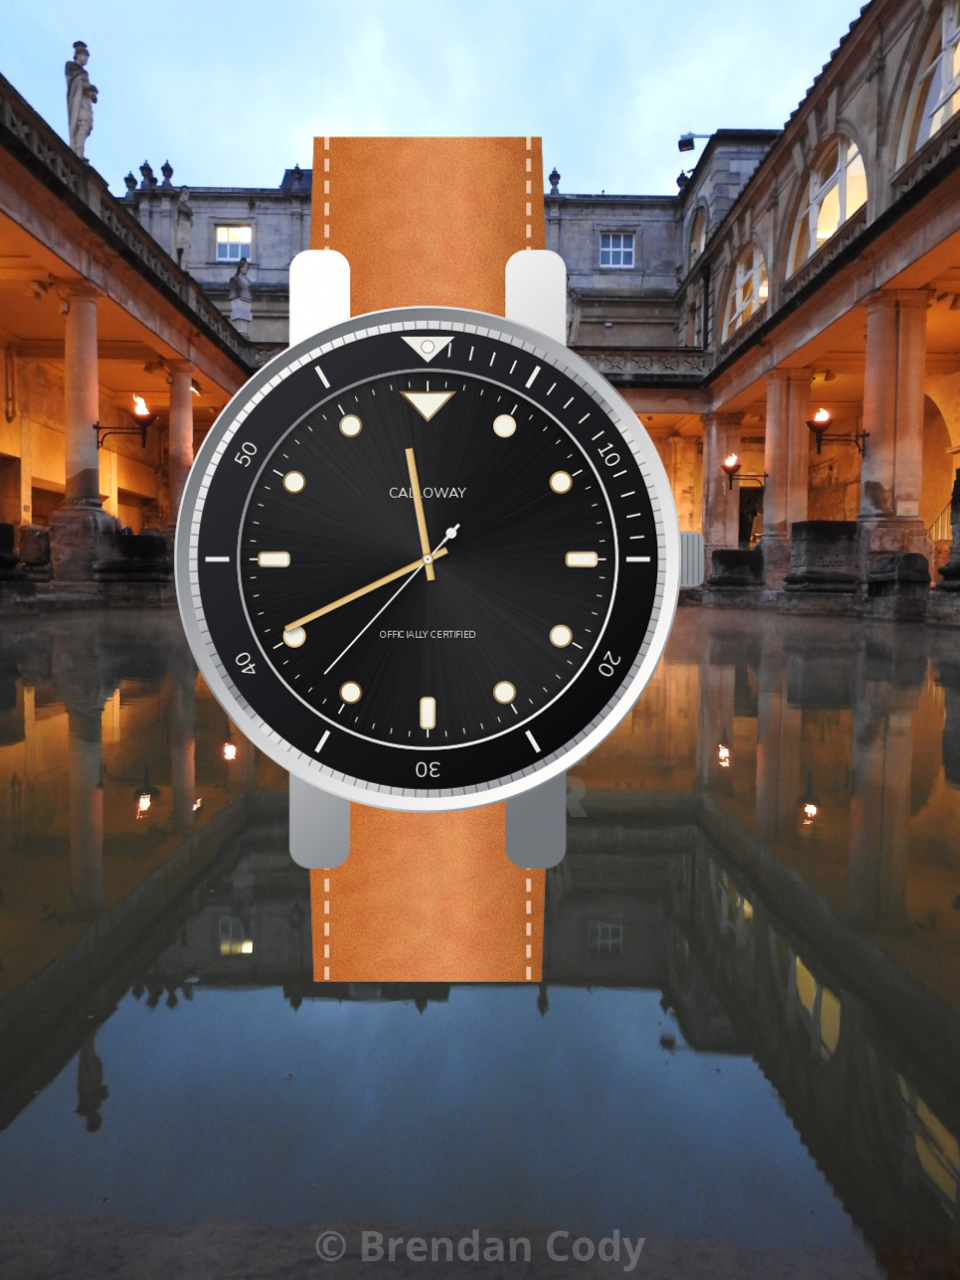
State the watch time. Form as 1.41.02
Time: 11.40.37
